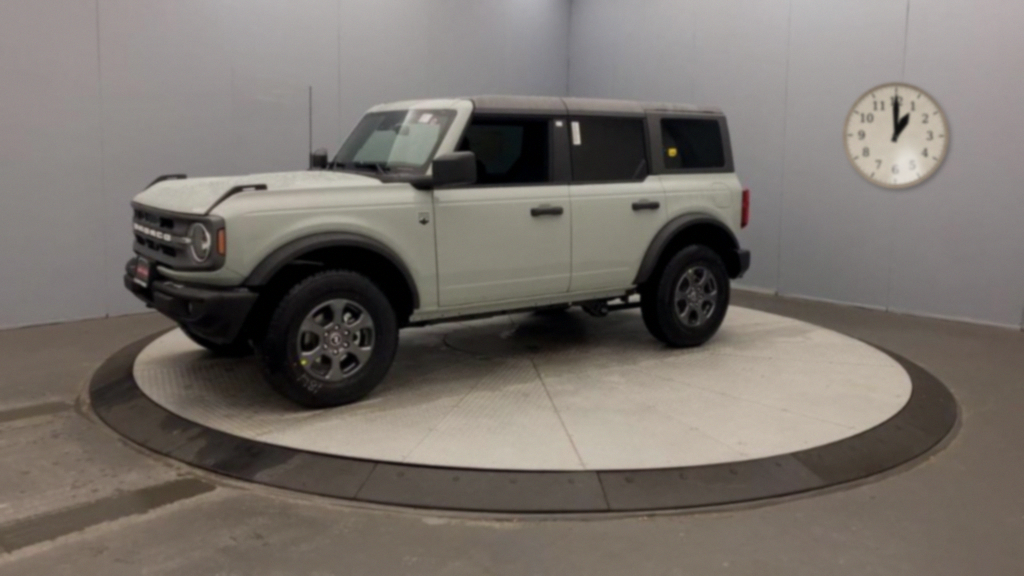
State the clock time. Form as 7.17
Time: 1.00
